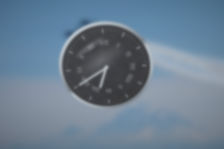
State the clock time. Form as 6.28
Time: 6.40
